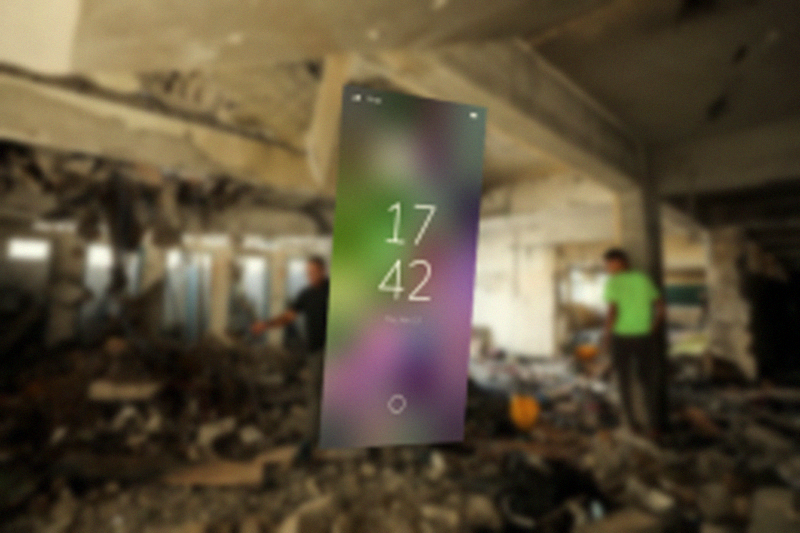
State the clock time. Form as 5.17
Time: 17.42
